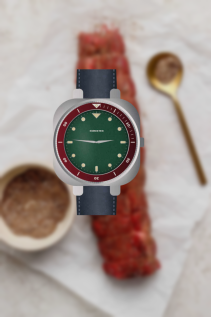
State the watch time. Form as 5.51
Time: 2.46
